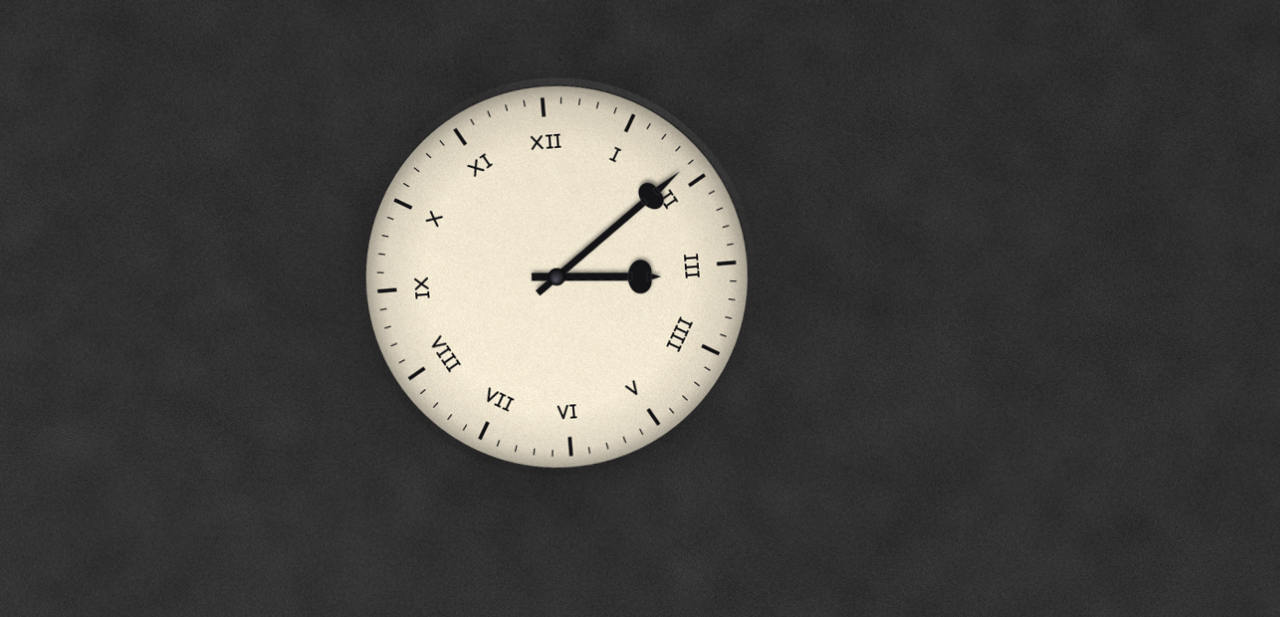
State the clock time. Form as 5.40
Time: 3.09
